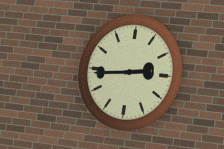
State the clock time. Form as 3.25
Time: 2.44
